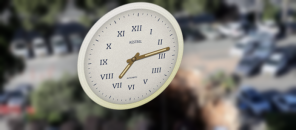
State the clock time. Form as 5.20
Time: 7.13
